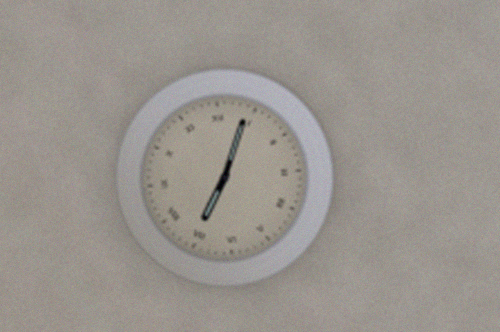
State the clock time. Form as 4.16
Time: 7.04
